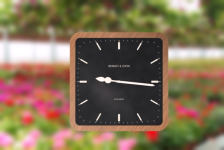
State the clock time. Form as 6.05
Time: 9.16
